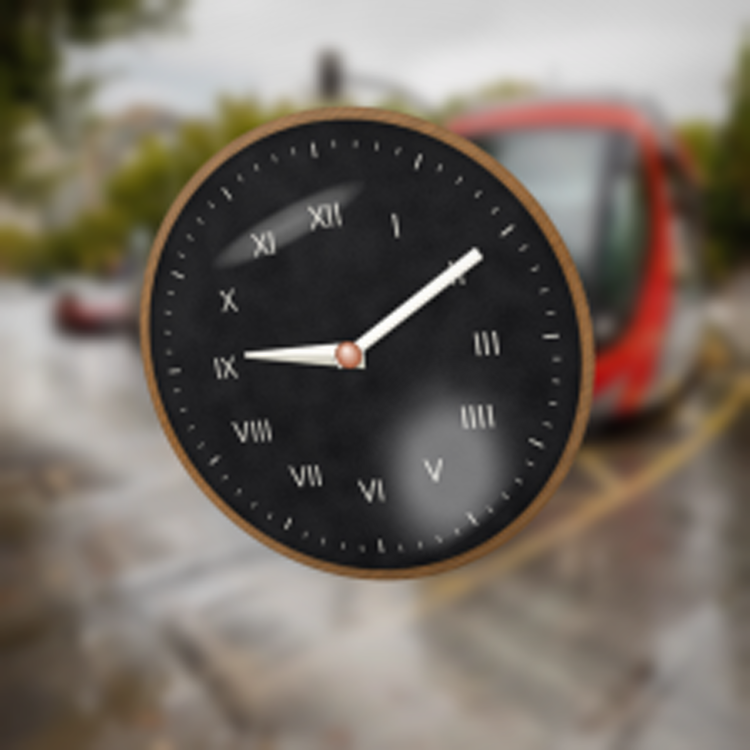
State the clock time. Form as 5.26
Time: 9.10
